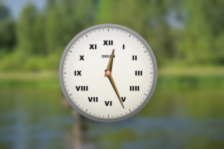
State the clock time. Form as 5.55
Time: 12.26
